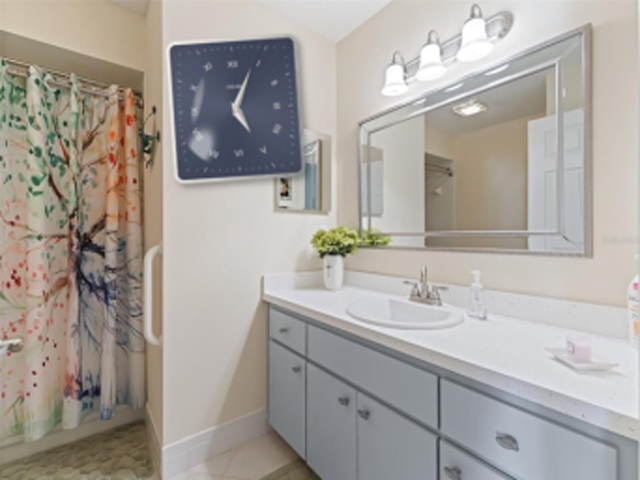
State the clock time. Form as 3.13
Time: 5.04
